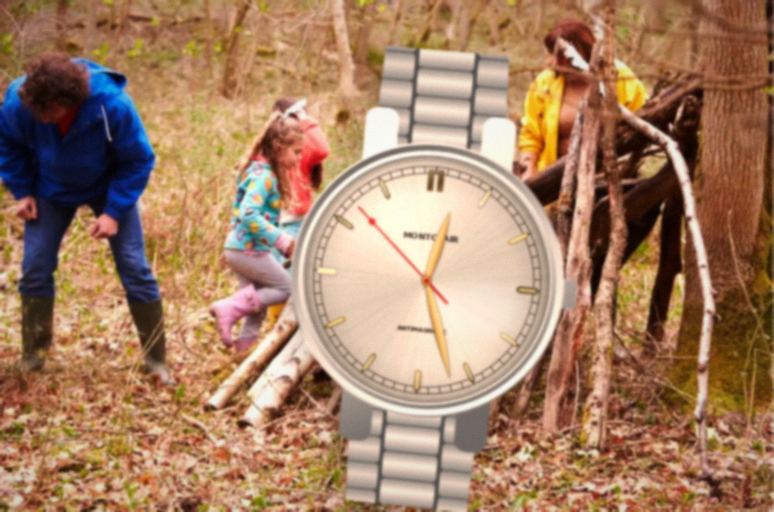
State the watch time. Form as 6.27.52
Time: 12.26.52
